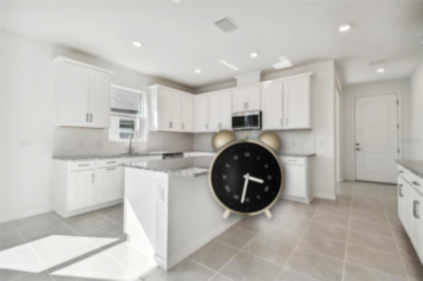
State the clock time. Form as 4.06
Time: 3.32
